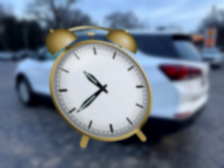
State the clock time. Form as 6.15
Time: 10.39
